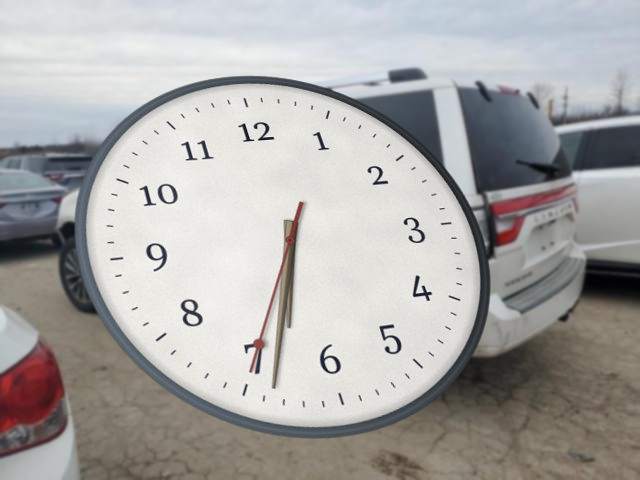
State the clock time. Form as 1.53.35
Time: 6.33.35
